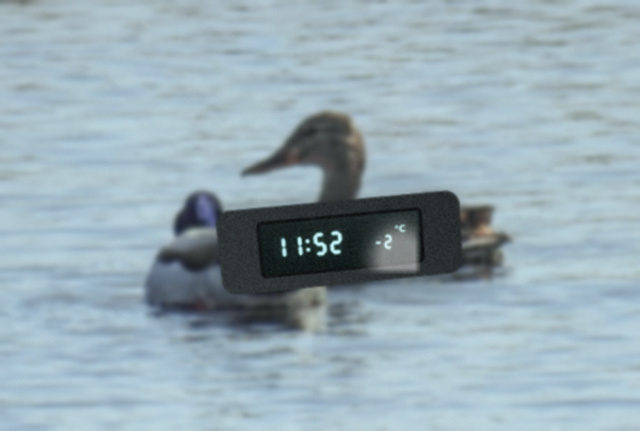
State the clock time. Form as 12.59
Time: 11.52
